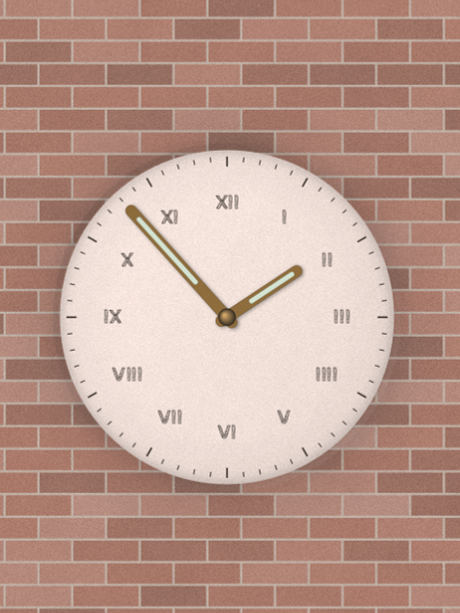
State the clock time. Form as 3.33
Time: 1.53
